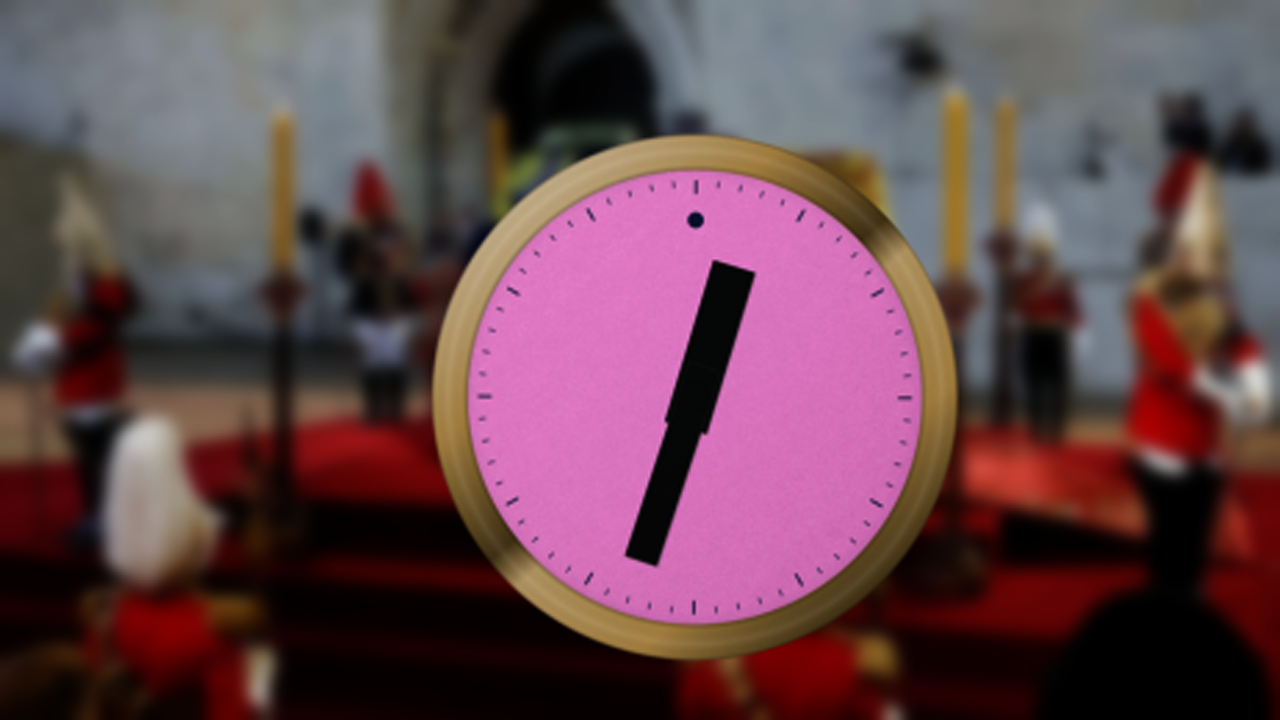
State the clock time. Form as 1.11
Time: 12.33
